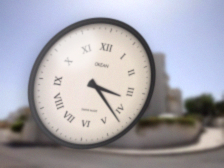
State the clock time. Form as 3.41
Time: 3.22
